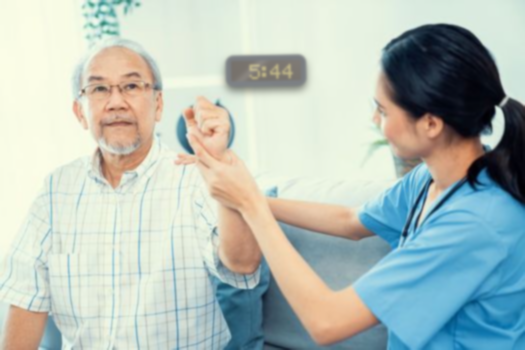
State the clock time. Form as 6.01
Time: 5.44
